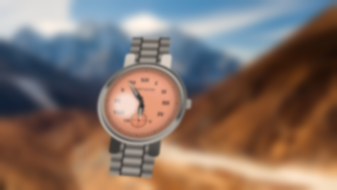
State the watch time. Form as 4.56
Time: 5.54
